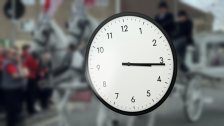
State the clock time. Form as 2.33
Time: 3.16
